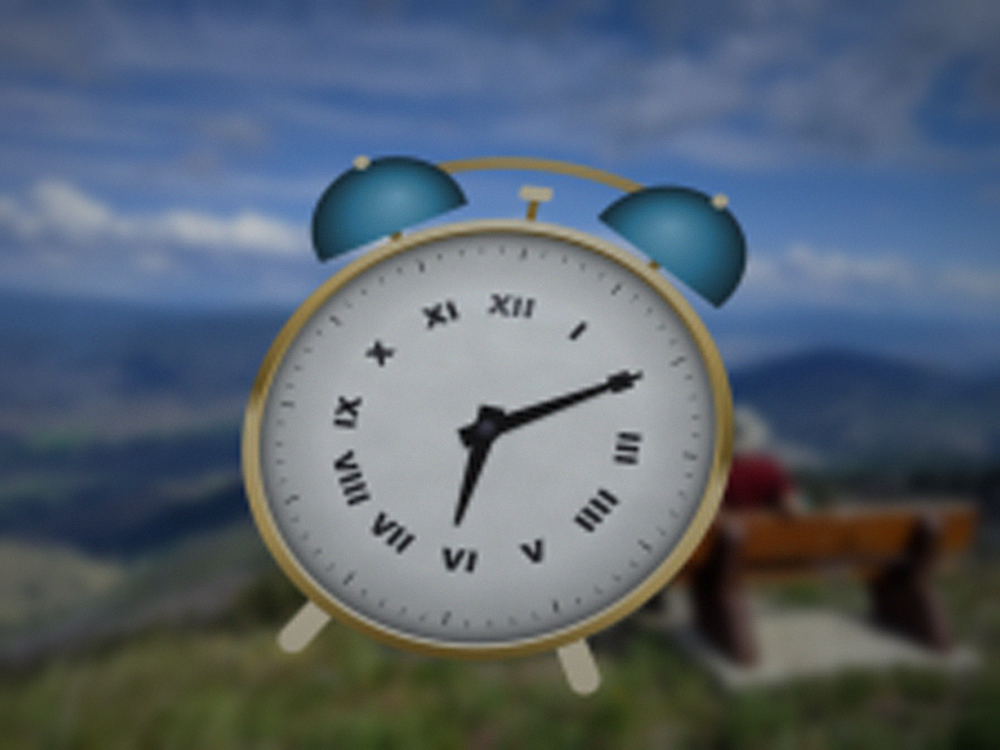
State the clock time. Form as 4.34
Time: 6.10
